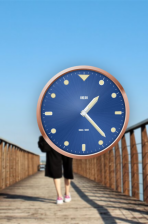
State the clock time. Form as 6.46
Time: 1.23
